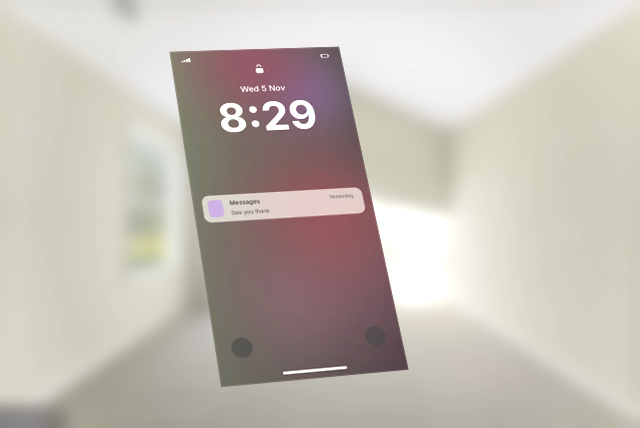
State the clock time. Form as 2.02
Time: 8.29
